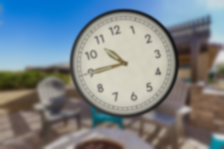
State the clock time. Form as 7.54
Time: 10.45
